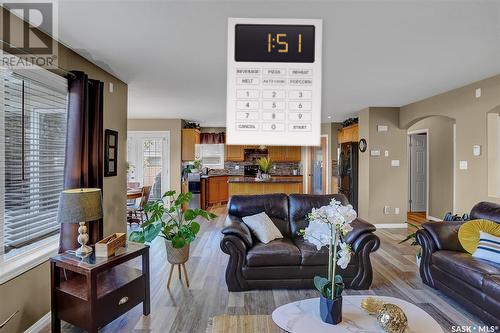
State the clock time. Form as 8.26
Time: 1.51
